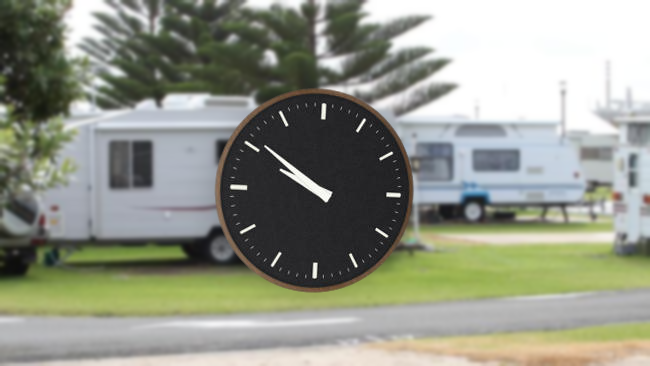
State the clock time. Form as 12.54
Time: 9.51
